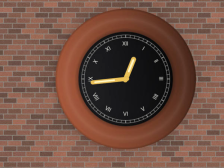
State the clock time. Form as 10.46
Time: 12.44
